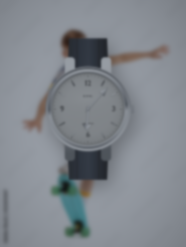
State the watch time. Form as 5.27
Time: 6.07
